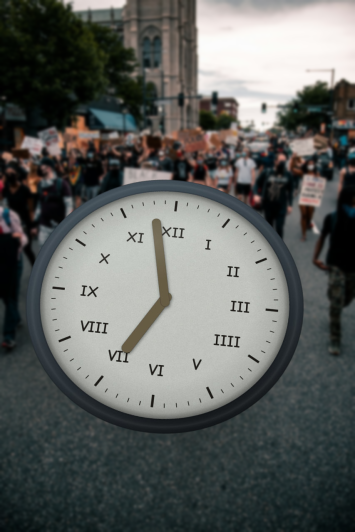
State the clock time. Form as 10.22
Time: 6.58
